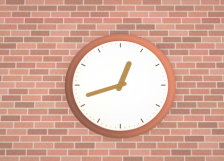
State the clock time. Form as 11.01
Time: 12.42
